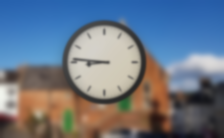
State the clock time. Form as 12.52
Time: 8.46
